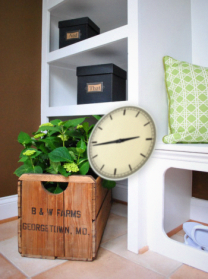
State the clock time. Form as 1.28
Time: 2.44
